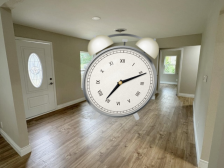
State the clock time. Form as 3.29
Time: 7.11
